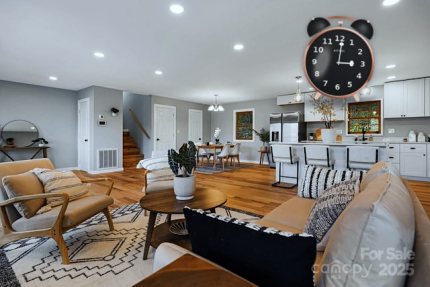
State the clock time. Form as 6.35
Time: 3.01
